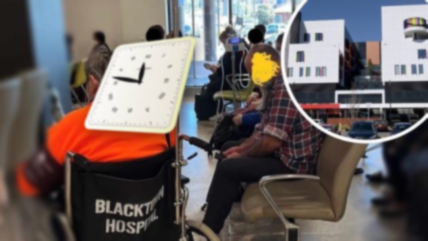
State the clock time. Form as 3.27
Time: 11.47
